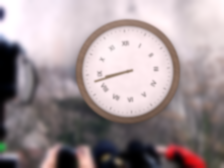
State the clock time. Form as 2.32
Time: 8.43
